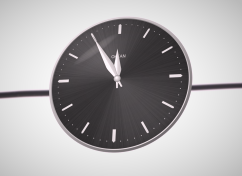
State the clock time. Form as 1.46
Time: 11.55
